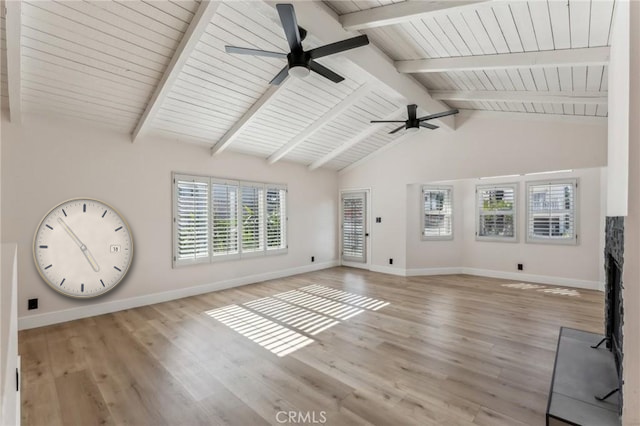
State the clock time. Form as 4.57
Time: 4.53
